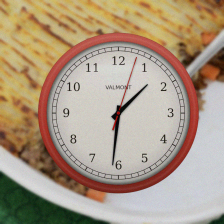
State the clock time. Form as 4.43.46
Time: 1.31.03
